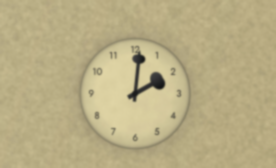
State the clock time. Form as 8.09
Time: 2.01
